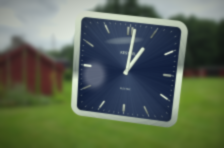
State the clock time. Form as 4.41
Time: 1.01
